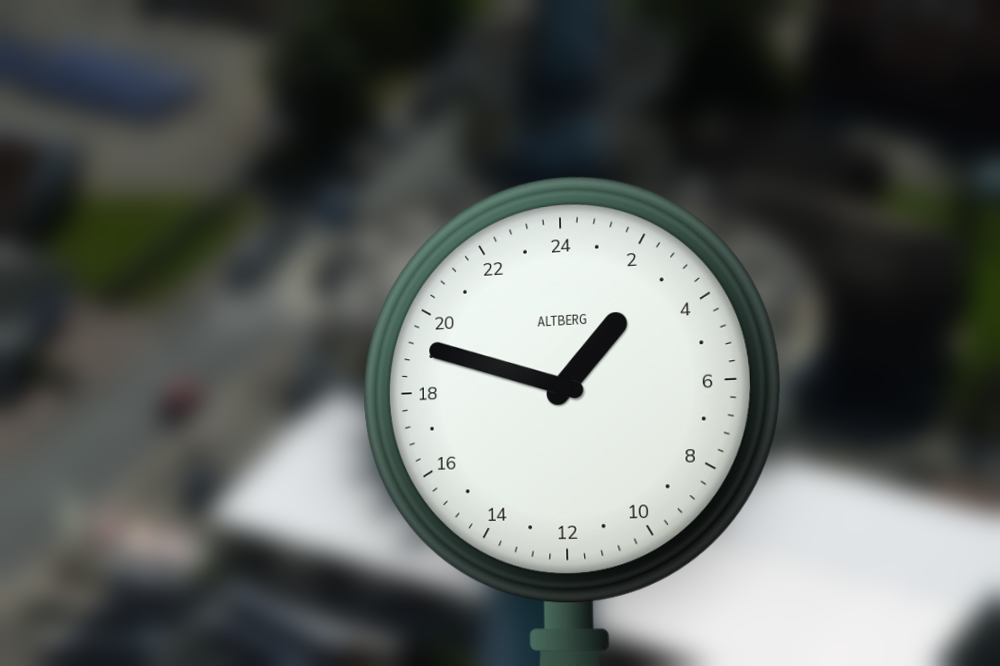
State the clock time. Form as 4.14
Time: 2.48
